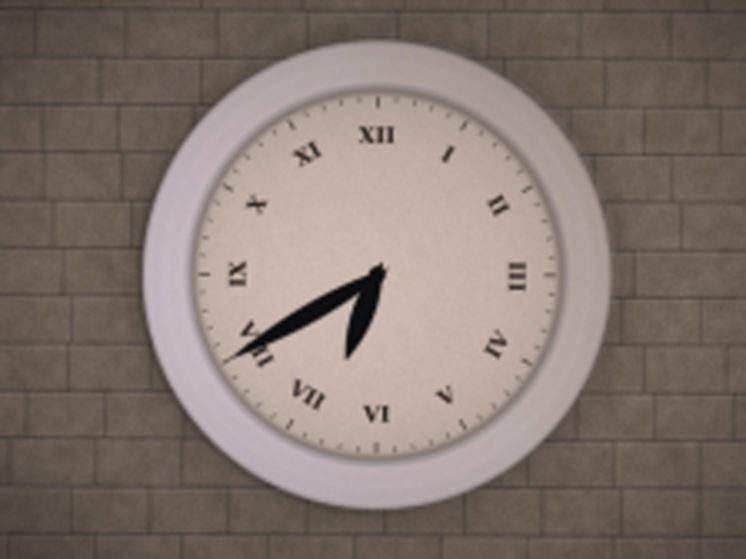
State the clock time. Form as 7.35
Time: 6.40
